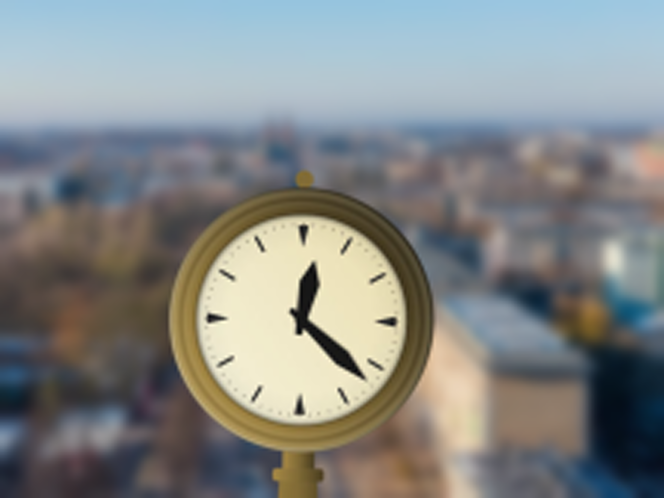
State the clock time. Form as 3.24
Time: 12.22
